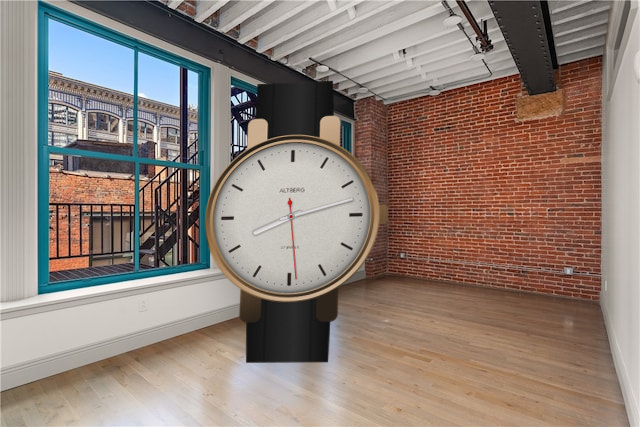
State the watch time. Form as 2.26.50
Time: 8.12.29
